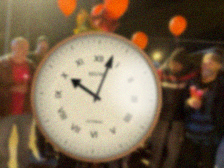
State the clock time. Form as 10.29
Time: 10.03
